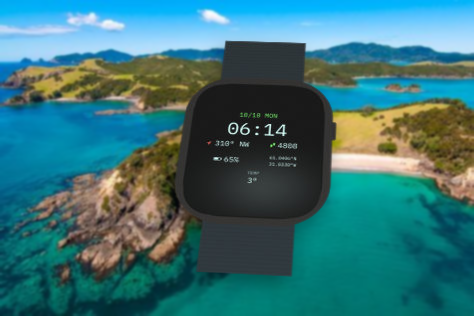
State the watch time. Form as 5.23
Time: 6.14
